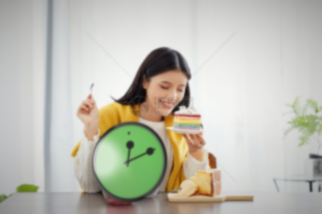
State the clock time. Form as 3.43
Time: 12.11
